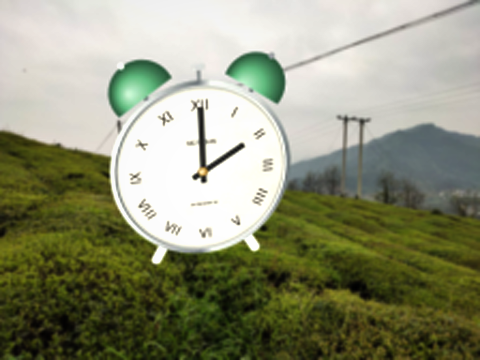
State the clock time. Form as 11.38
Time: 2.00
